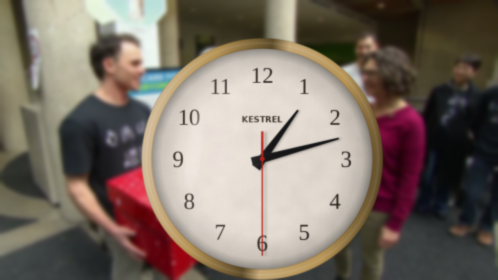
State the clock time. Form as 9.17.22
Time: 1.12.30
